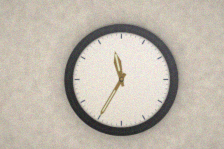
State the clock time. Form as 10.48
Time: 11.35
